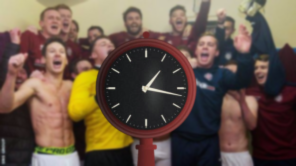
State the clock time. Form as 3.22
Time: 1.17
